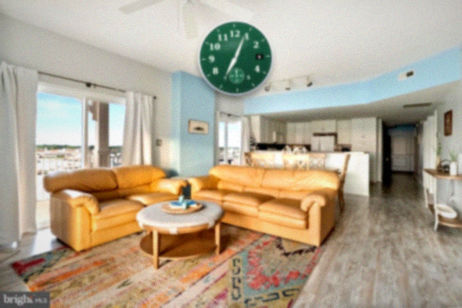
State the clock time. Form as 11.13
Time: 7.04
